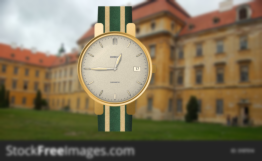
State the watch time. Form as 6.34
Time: 12.45
